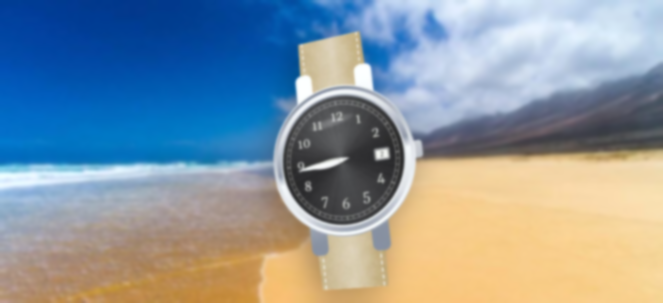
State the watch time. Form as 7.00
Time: 8.44
